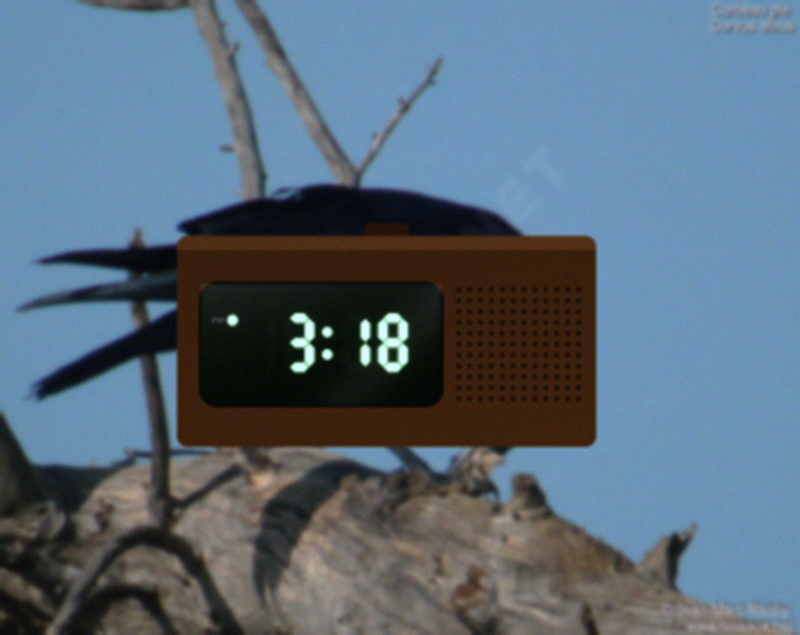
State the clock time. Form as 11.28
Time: 3.18
